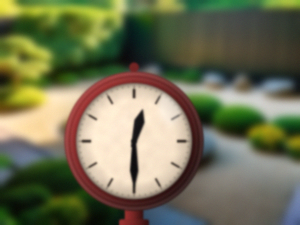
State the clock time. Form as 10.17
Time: 12.30
